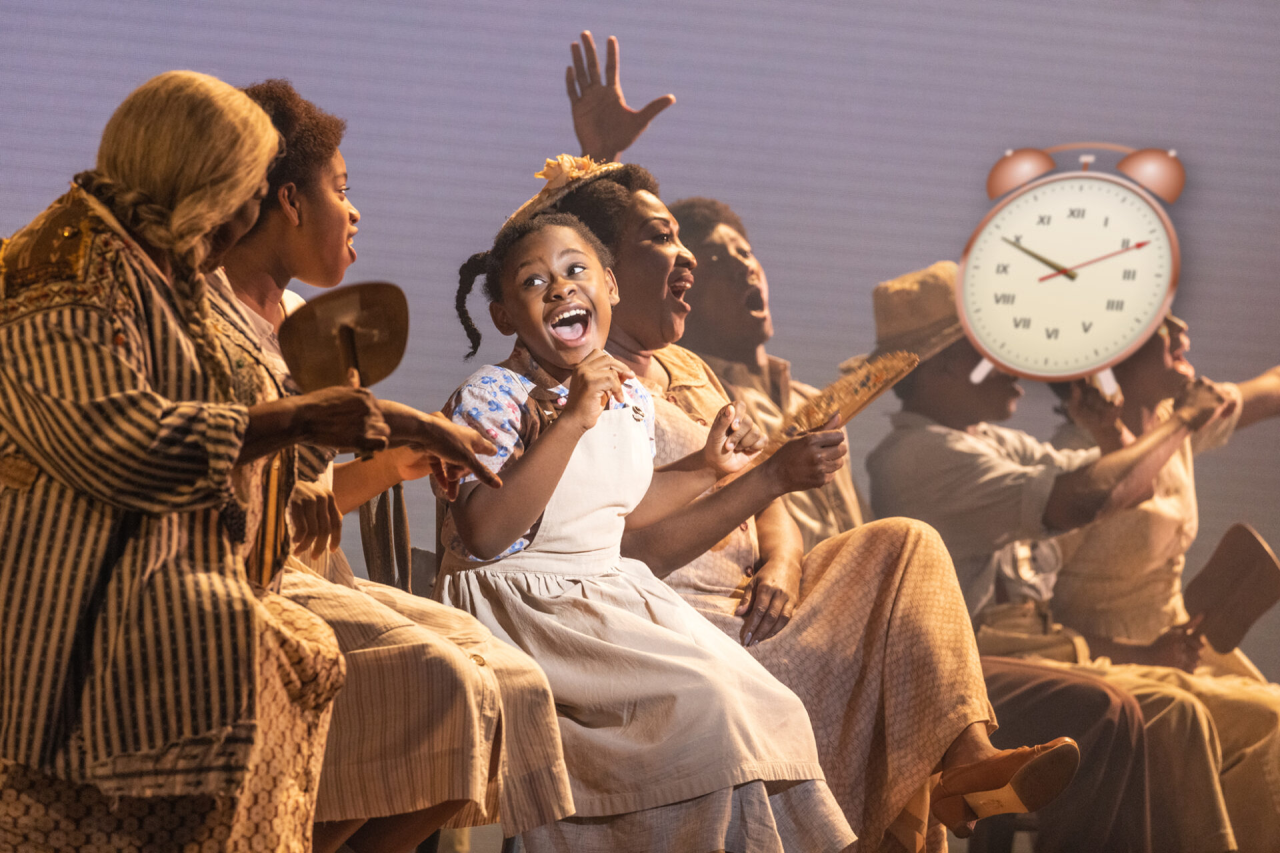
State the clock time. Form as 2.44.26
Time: 9.49.11
